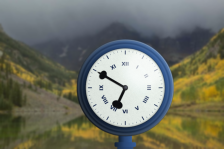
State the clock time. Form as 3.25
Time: 6.50
